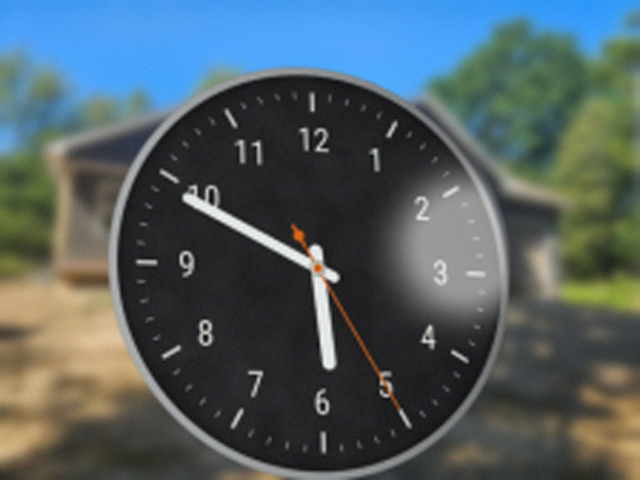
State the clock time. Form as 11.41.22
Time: 5.49.25
